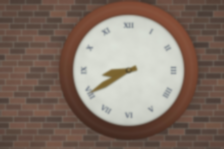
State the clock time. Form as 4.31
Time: 8.40
